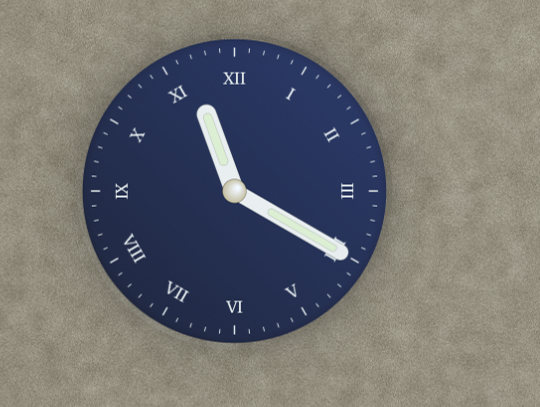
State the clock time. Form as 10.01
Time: 11.20
